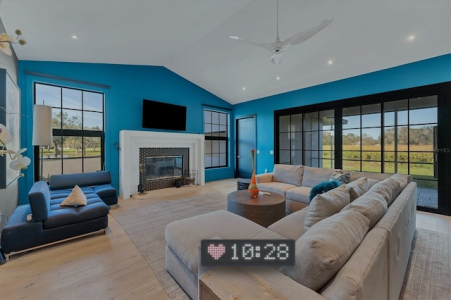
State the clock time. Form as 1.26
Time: 10.28
